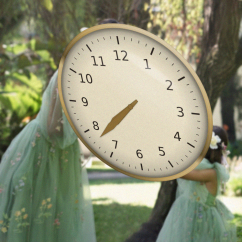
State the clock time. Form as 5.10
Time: 7.38
